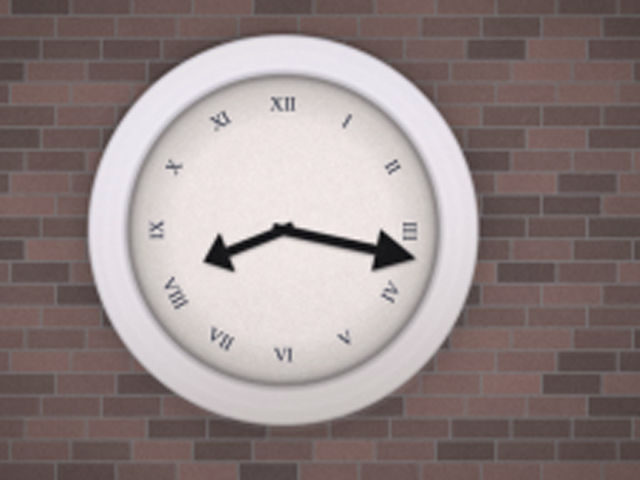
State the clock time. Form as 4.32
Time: 8.17
